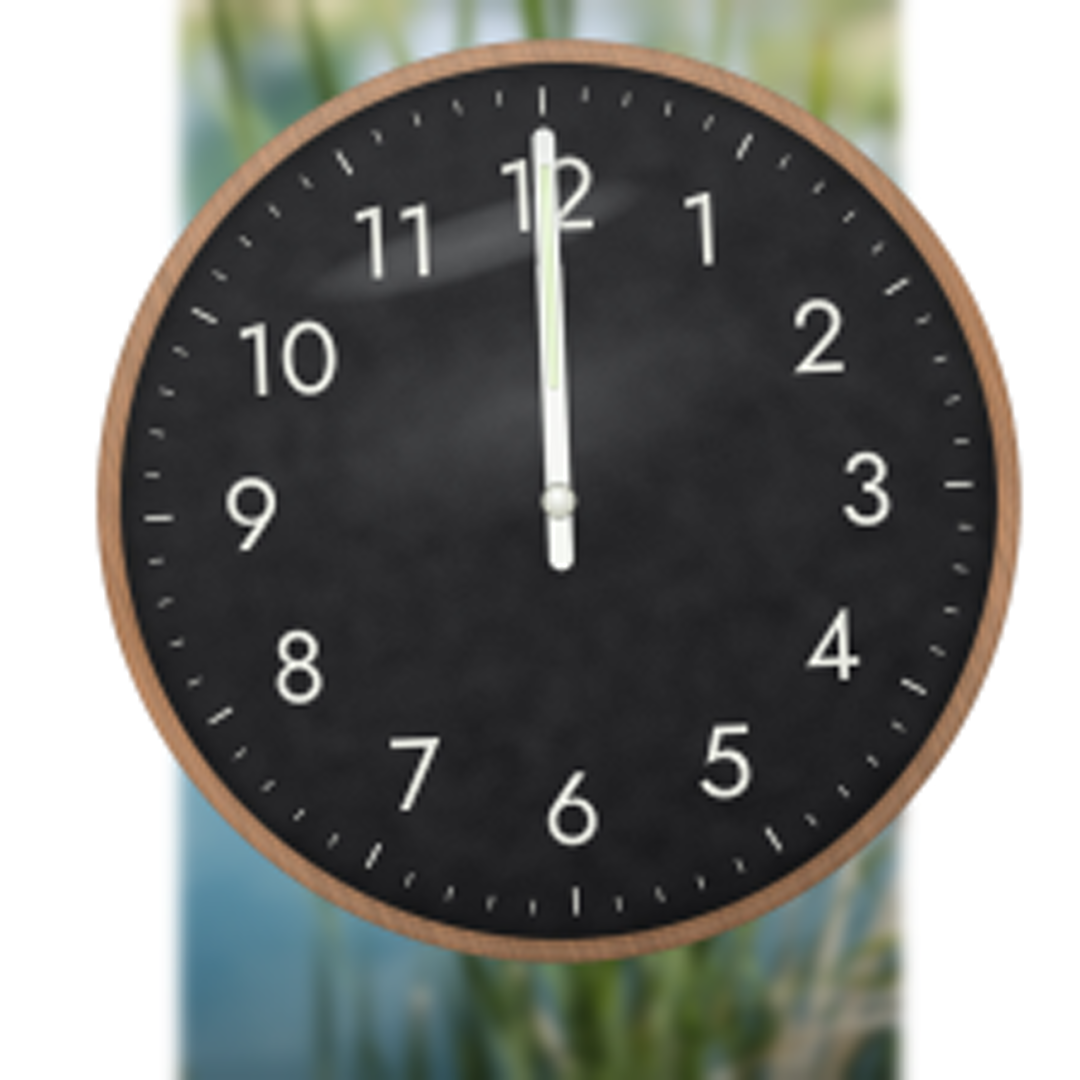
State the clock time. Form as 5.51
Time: 12.00
